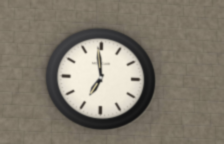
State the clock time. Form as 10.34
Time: 6.59
